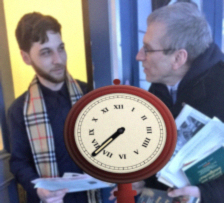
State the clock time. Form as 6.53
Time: 7.38
